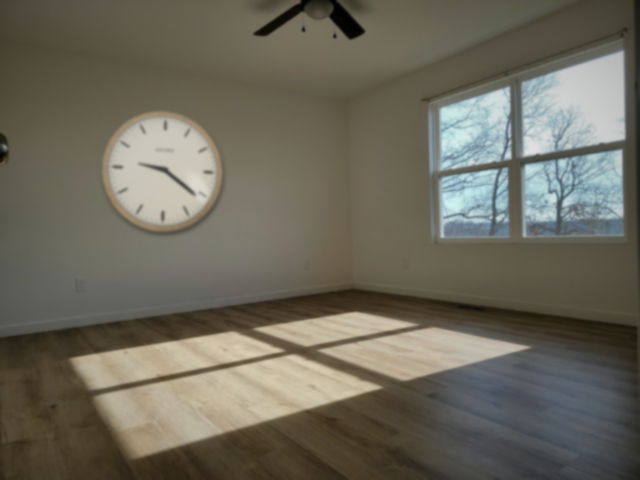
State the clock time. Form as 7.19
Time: 9.21
